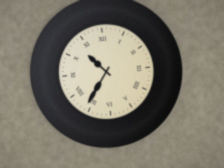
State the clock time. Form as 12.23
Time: 10.36
